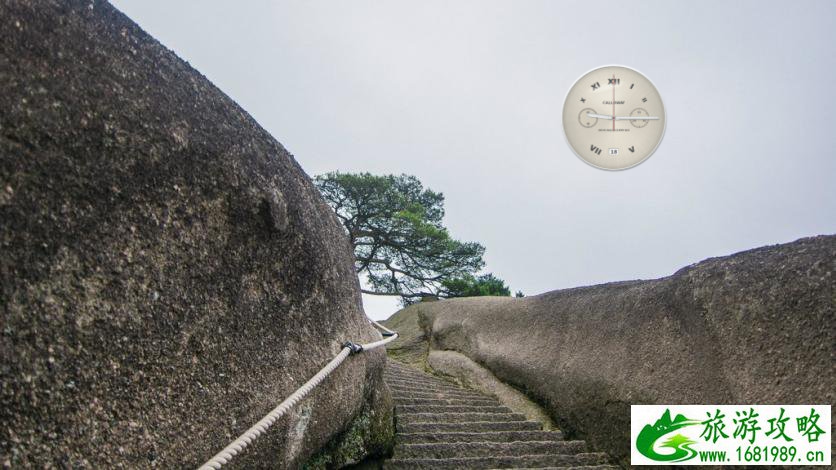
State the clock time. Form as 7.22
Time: 9.15
